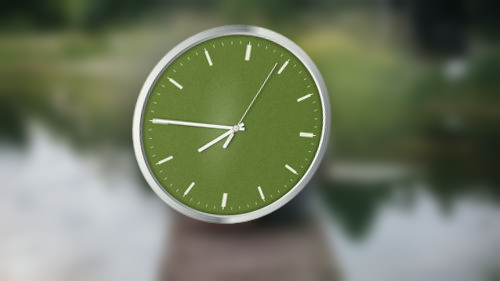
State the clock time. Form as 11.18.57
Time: 7.45.04
